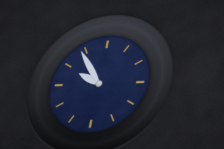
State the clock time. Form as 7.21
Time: 9.54
